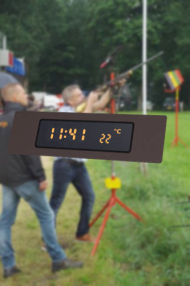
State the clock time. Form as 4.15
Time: 11.41
